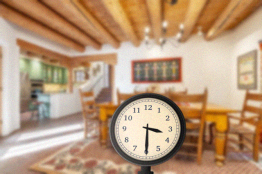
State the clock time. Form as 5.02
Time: 3.30
